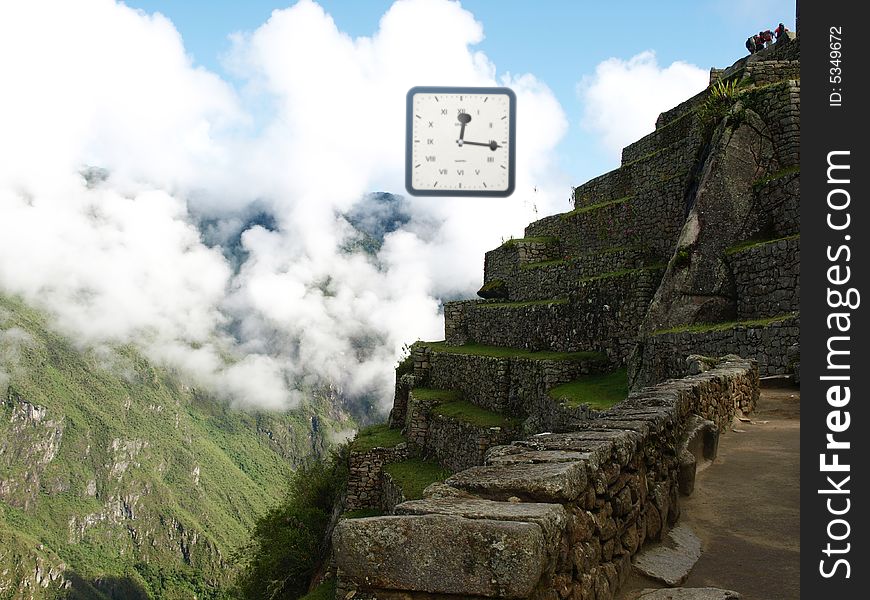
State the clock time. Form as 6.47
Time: 12.16
